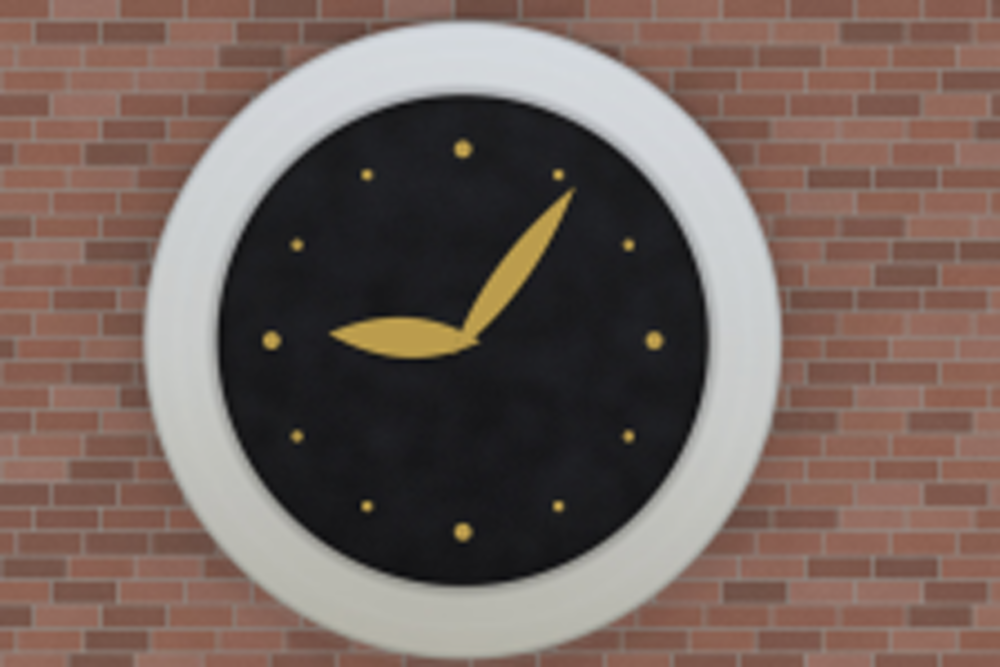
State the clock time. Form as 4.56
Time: 9.06
